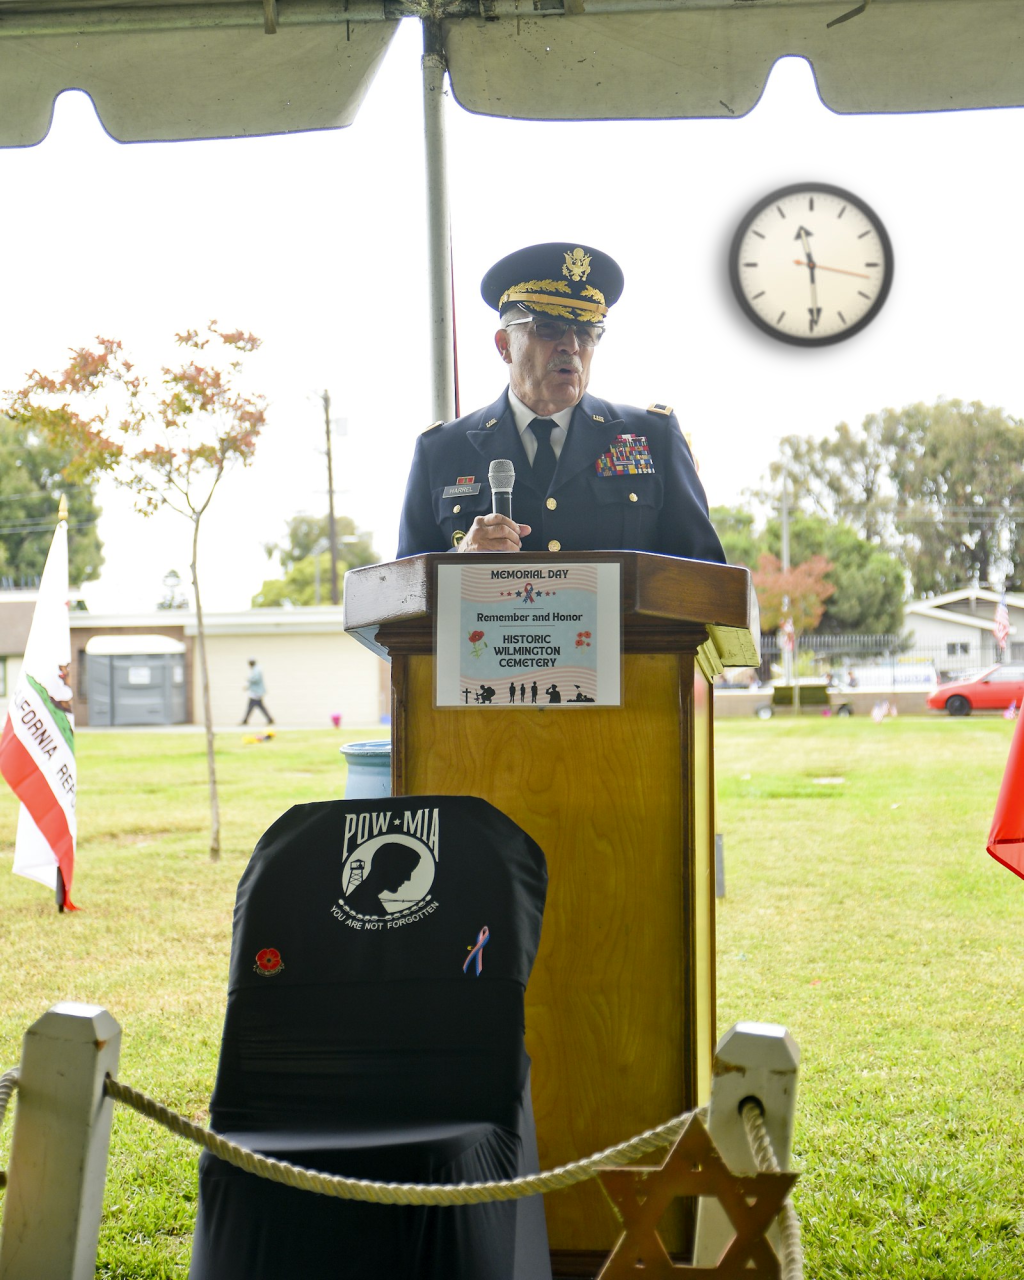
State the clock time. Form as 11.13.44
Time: 11.29.17
